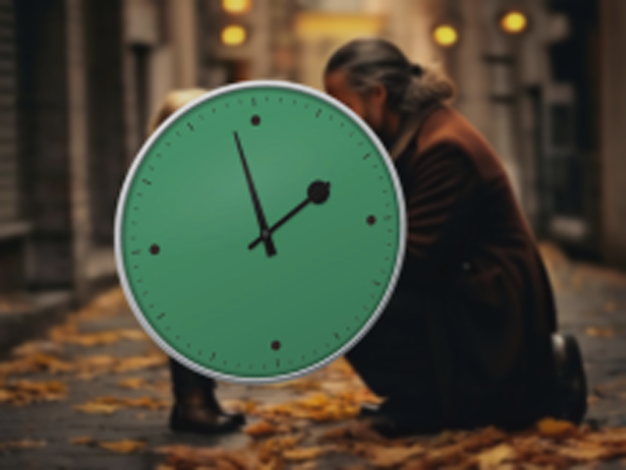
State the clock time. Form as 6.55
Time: 1.58
